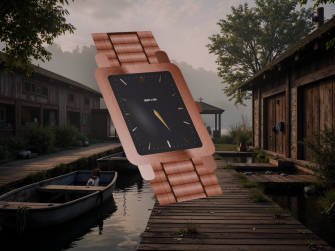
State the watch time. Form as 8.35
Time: 5.27
